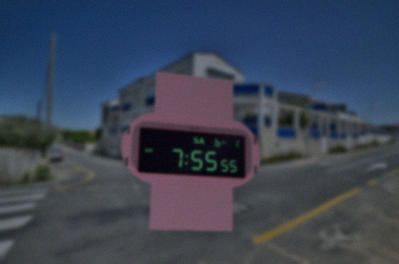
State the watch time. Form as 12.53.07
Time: 7.55.55
